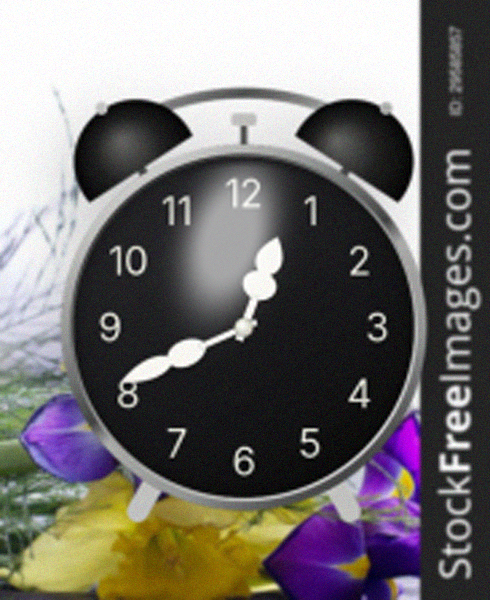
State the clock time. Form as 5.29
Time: 12.41
